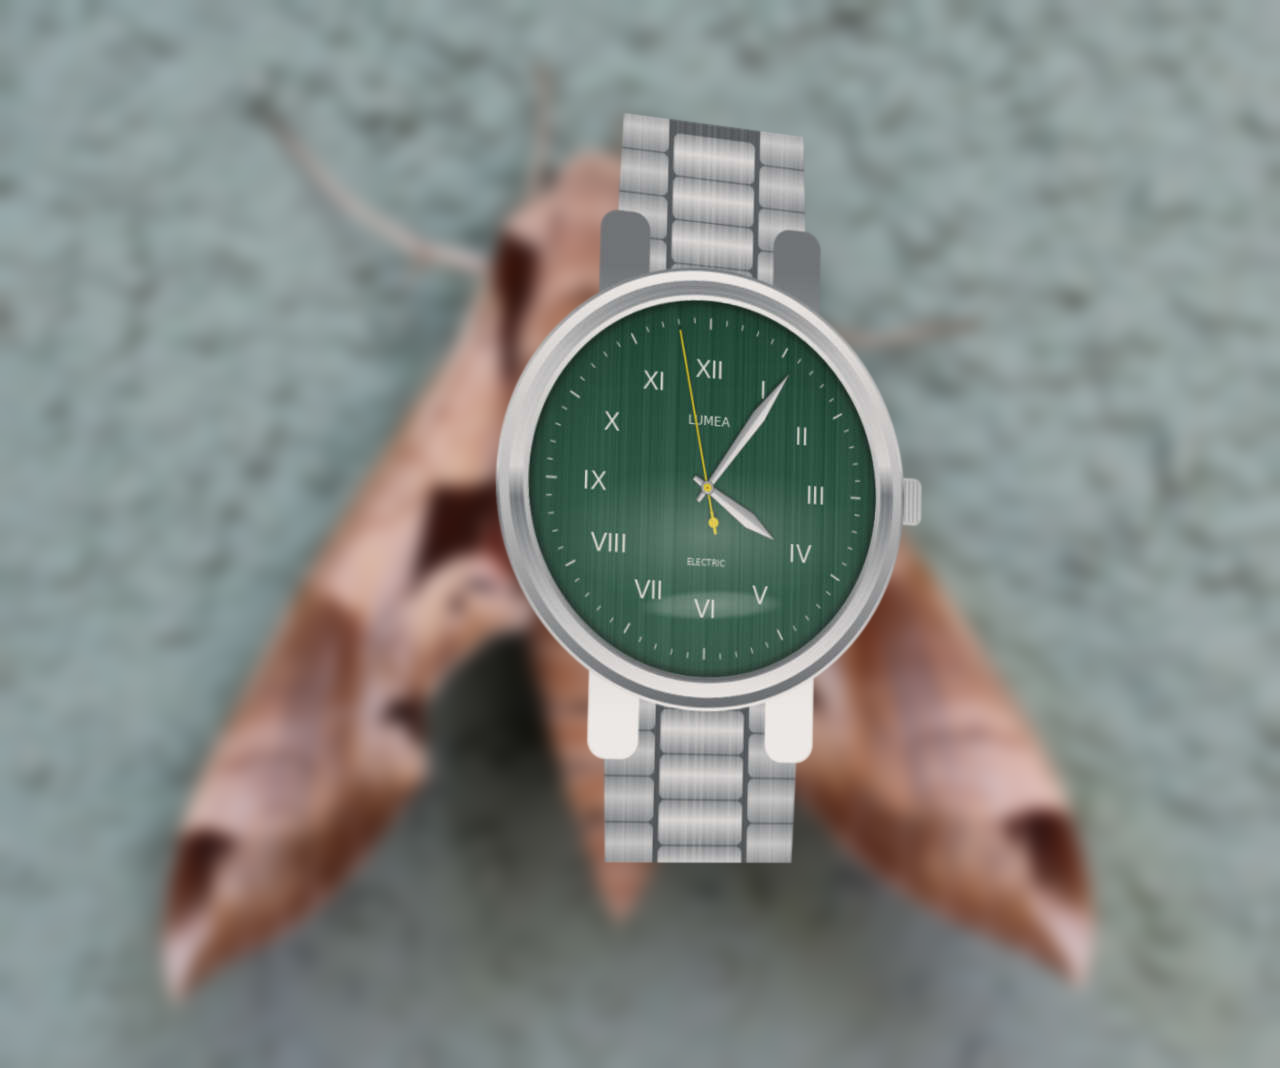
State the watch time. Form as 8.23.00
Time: 4.05.58
